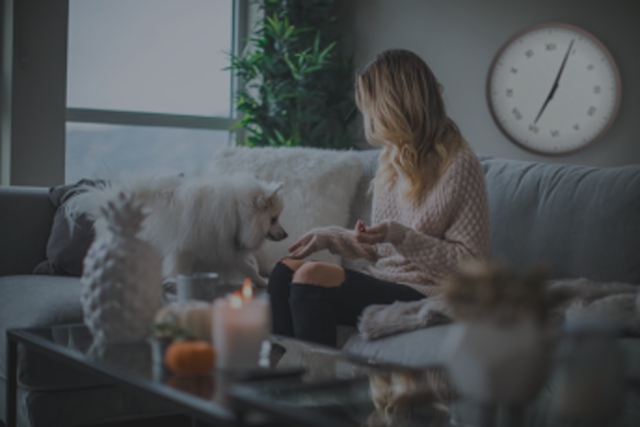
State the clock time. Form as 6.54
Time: 7.04
